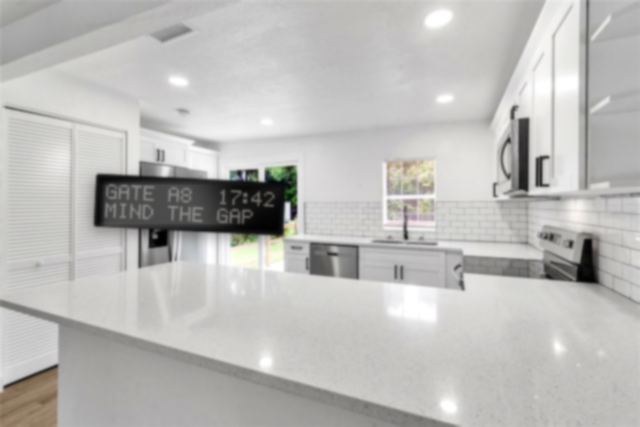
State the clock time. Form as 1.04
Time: 17.42
